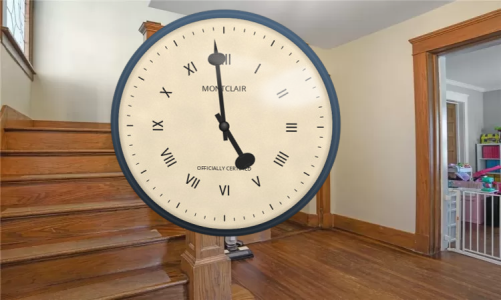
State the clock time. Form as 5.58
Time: 4.59
